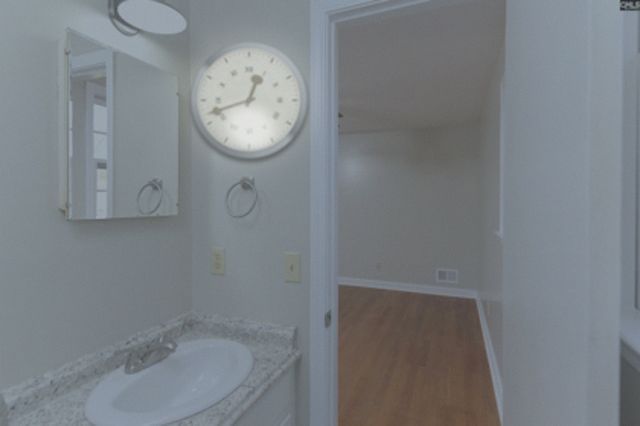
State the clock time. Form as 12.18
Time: 12.42
